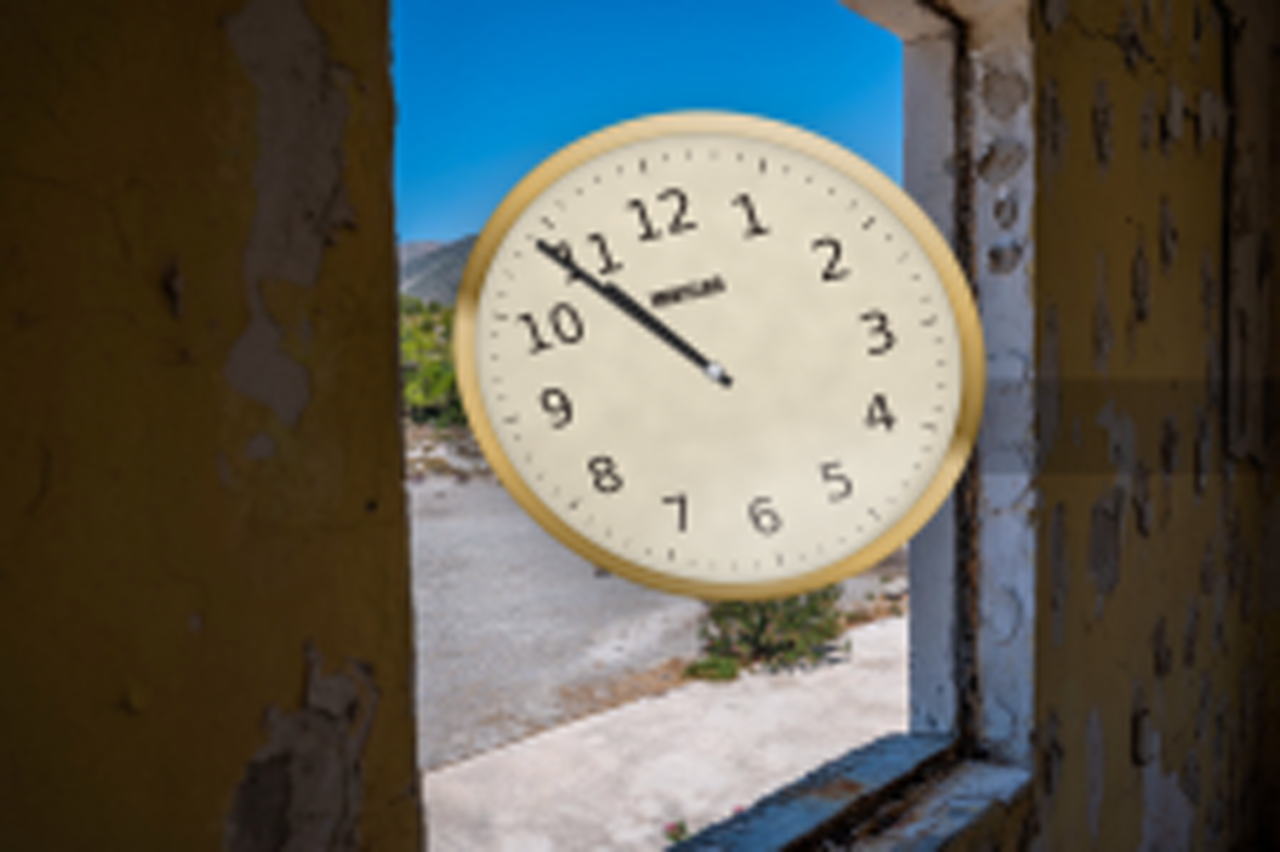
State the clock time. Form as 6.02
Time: 10.54
